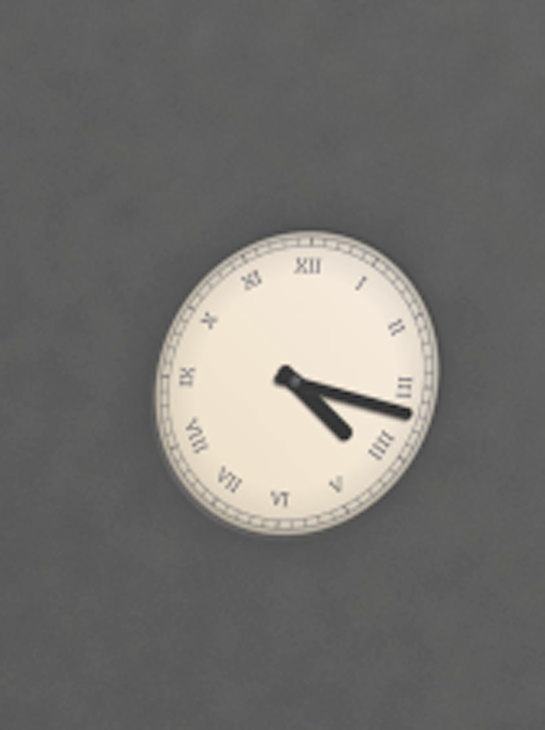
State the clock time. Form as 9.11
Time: 4.17
